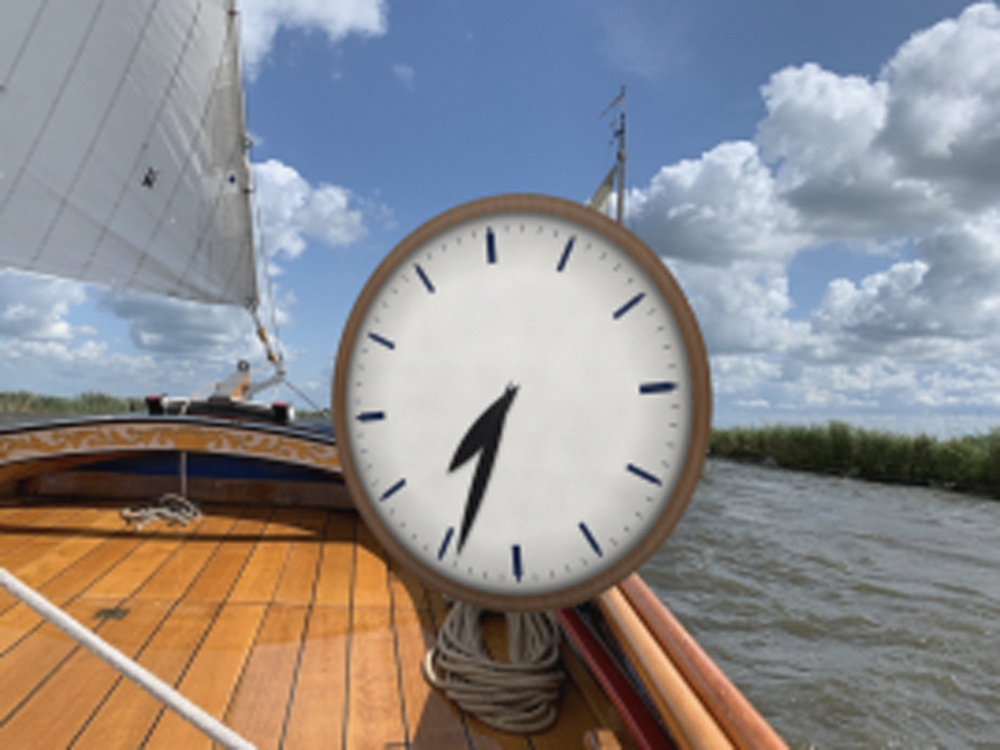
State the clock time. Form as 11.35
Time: 7.34
